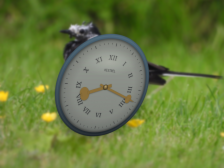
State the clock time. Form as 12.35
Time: 8.18
